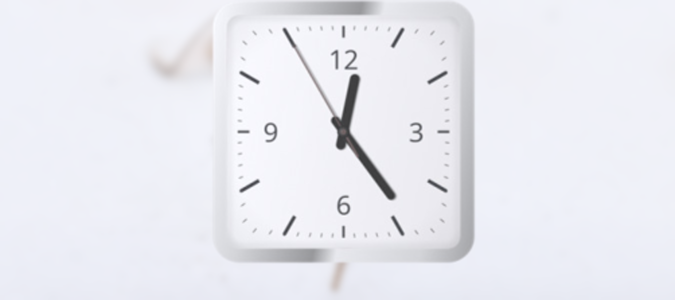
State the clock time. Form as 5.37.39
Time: 12.23.55
